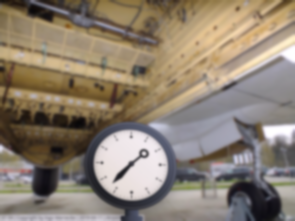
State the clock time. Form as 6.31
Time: 1.37
